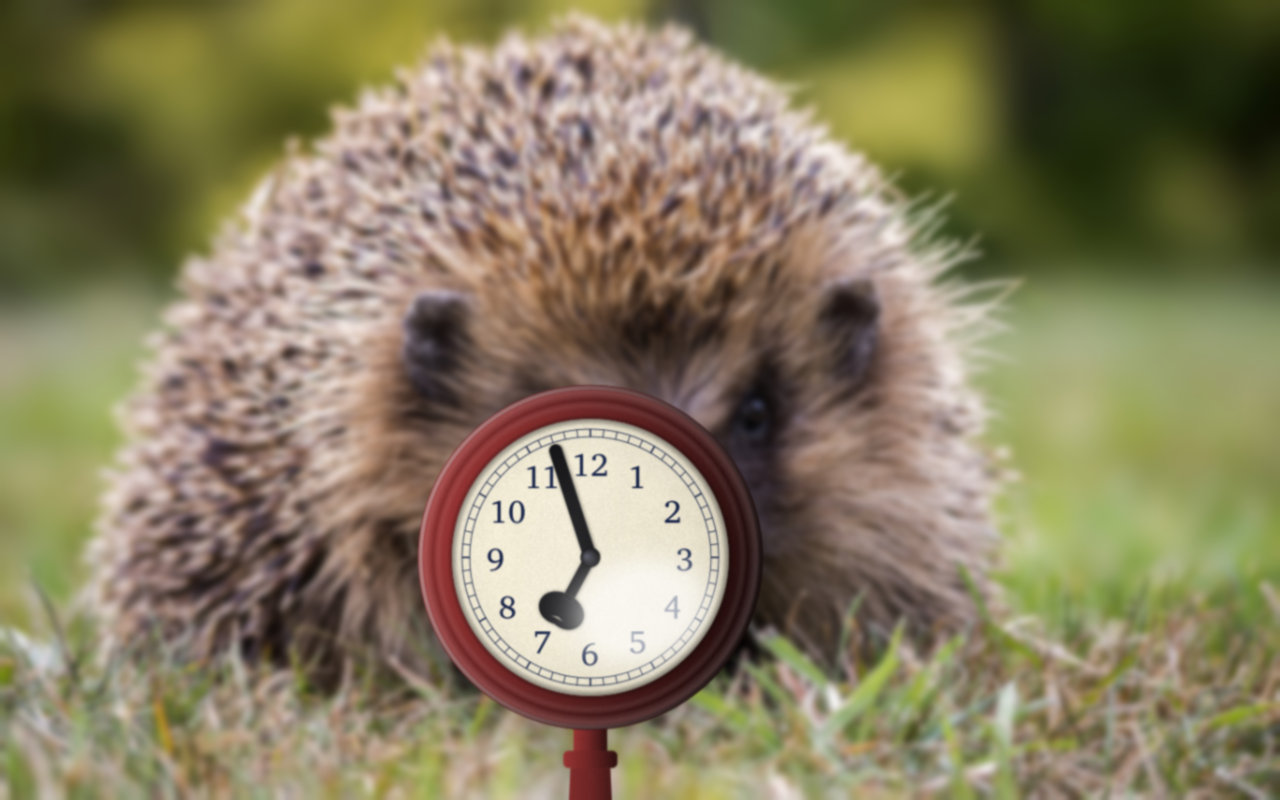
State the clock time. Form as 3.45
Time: 6.57
